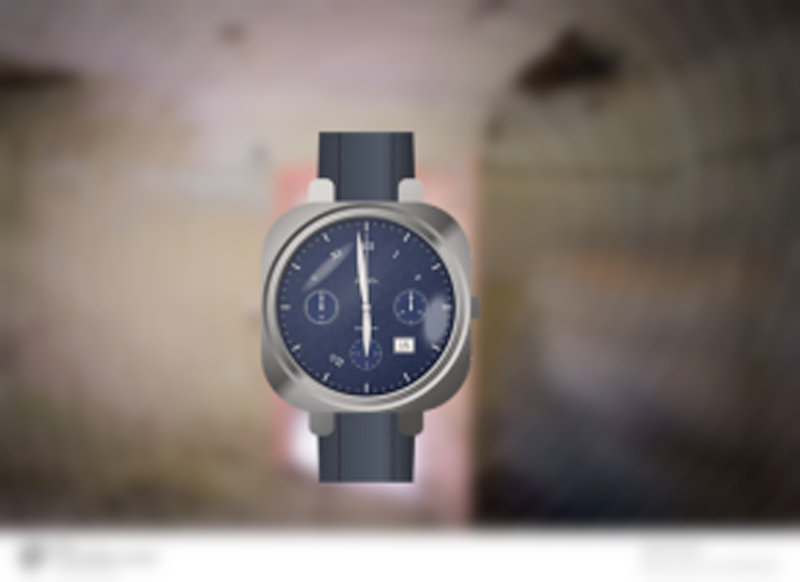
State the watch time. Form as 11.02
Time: 5.59
